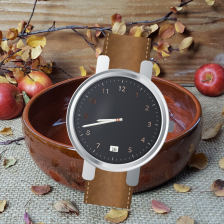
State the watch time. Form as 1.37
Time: 8.42
